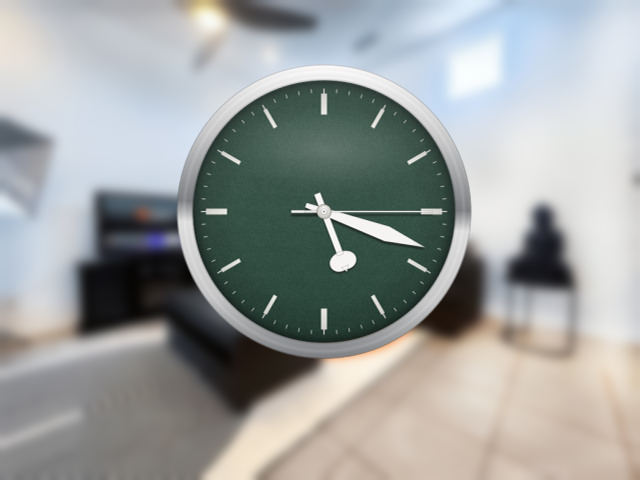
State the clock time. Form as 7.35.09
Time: 5.18.15
